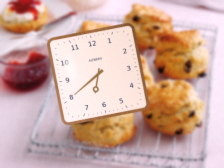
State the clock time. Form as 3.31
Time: 6.40
